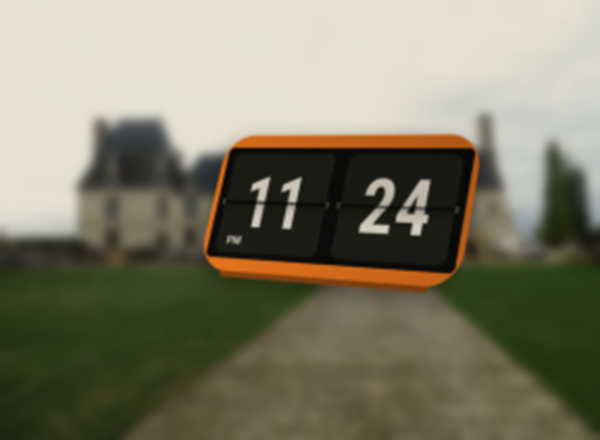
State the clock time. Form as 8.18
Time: 11.24
